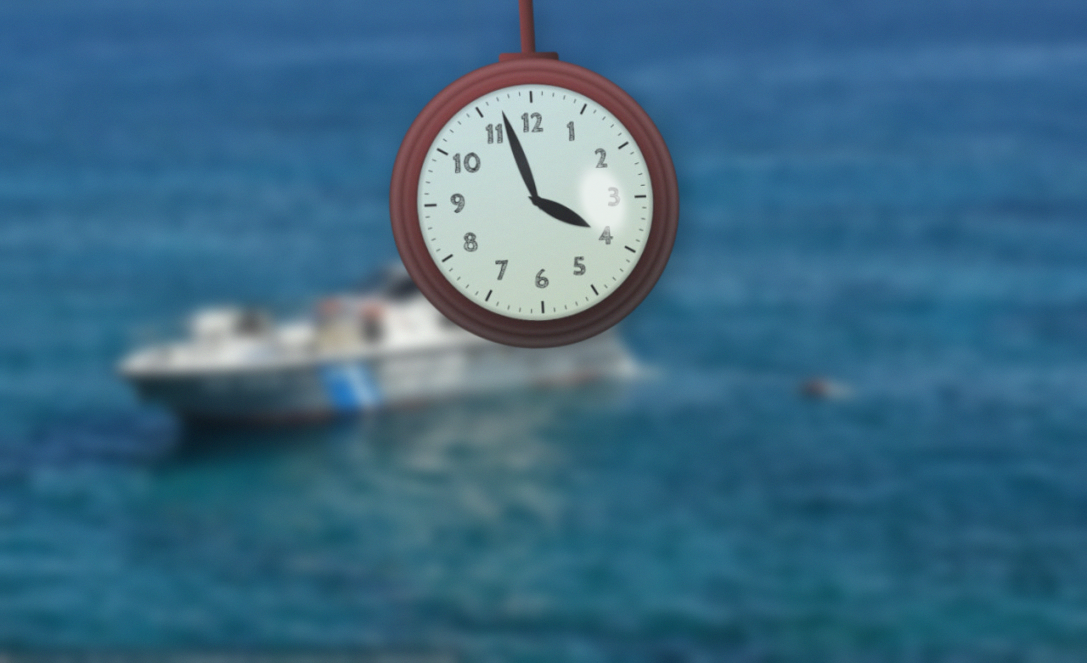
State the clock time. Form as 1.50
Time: 3.57
